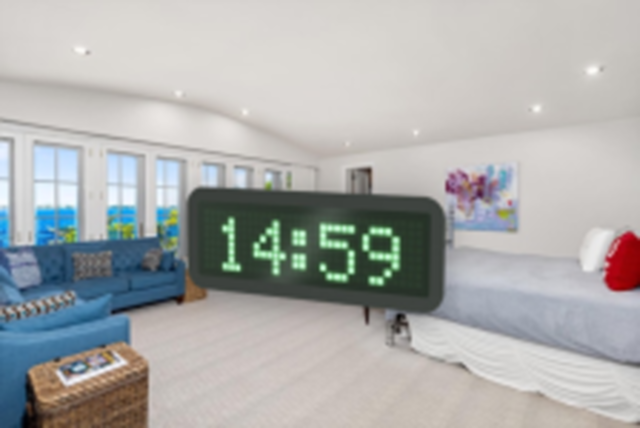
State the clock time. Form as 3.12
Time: 14.59
